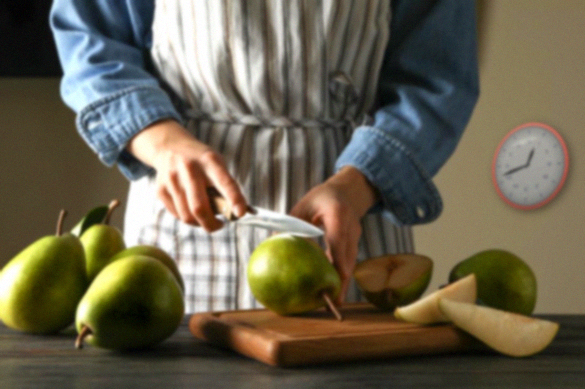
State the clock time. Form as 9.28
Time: 12.42
